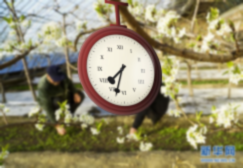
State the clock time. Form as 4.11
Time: 7.33
